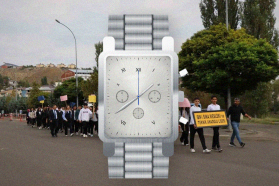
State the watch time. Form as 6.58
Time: 1.39
